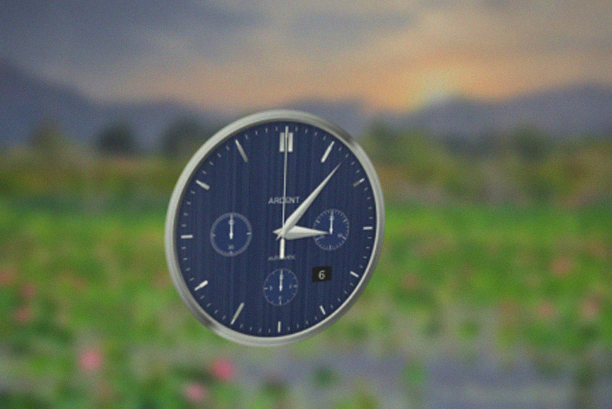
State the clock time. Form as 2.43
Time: 3.07
